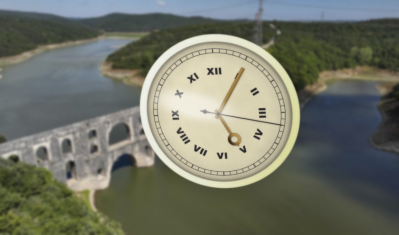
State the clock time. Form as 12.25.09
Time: 5.05.17
